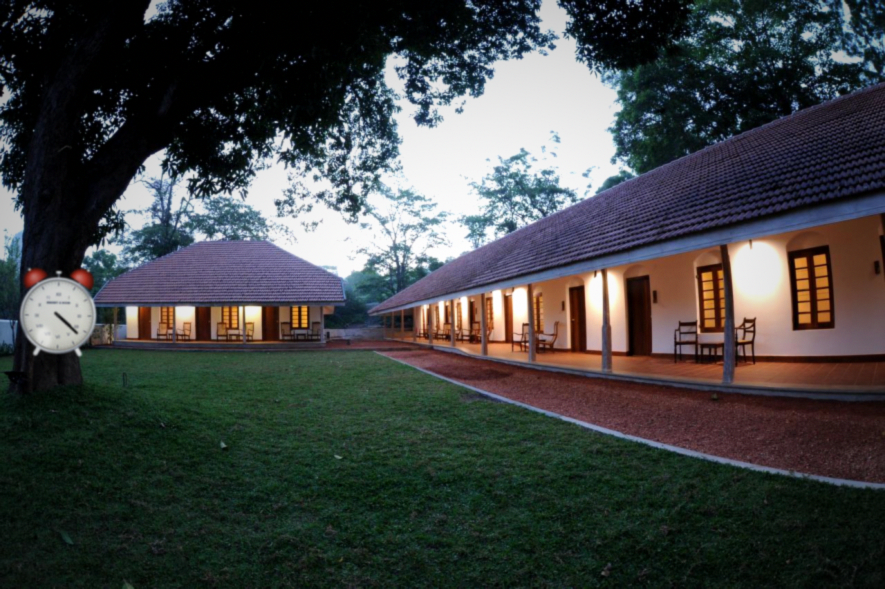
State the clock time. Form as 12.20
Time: 4.22
